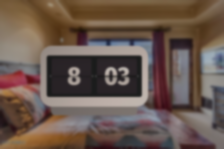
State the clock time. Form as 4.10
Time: 8.03
